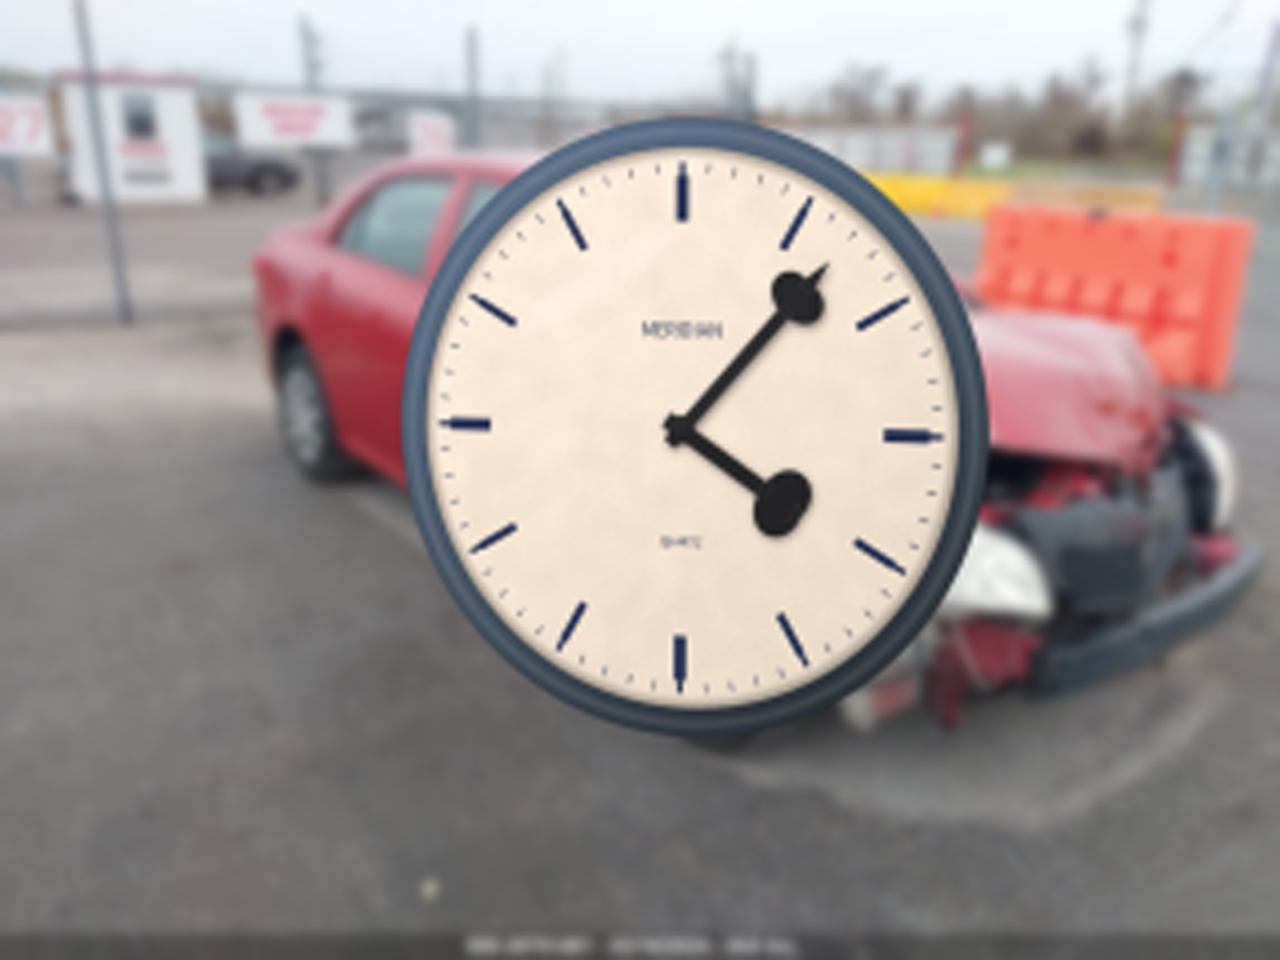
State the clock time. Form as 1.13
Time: 4.07
